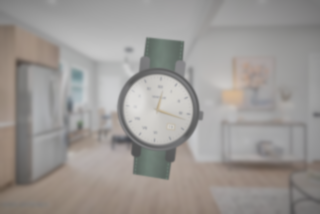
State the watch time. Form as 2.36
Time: 12.17
